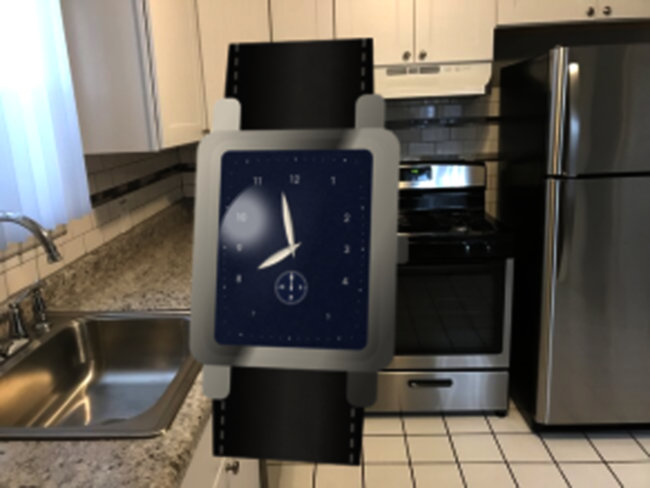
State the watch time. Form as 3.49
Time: 7.58
